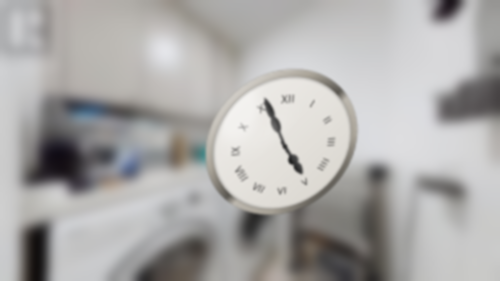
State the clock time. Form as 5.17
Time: 4.56
